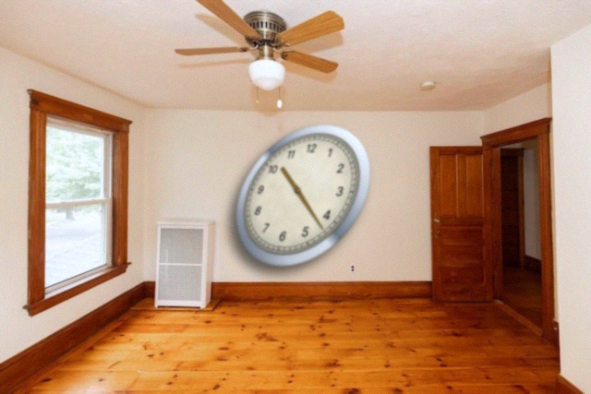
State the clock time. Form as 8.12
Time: 10.22
